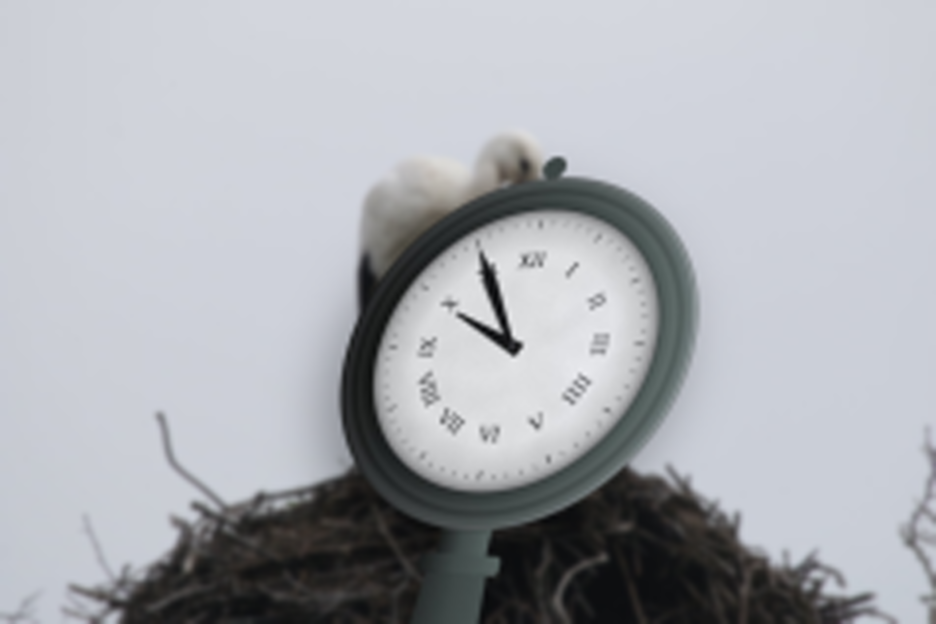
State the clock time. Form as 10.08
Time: 9.55
